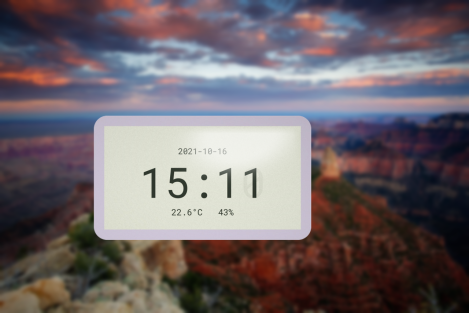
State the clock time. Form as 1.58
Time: 15.11
